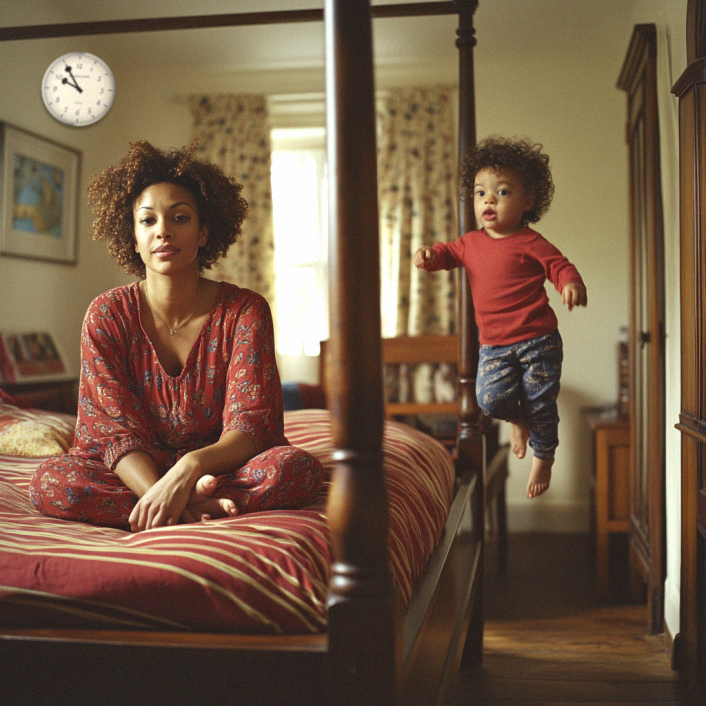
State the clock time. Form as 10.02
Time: 9.55
